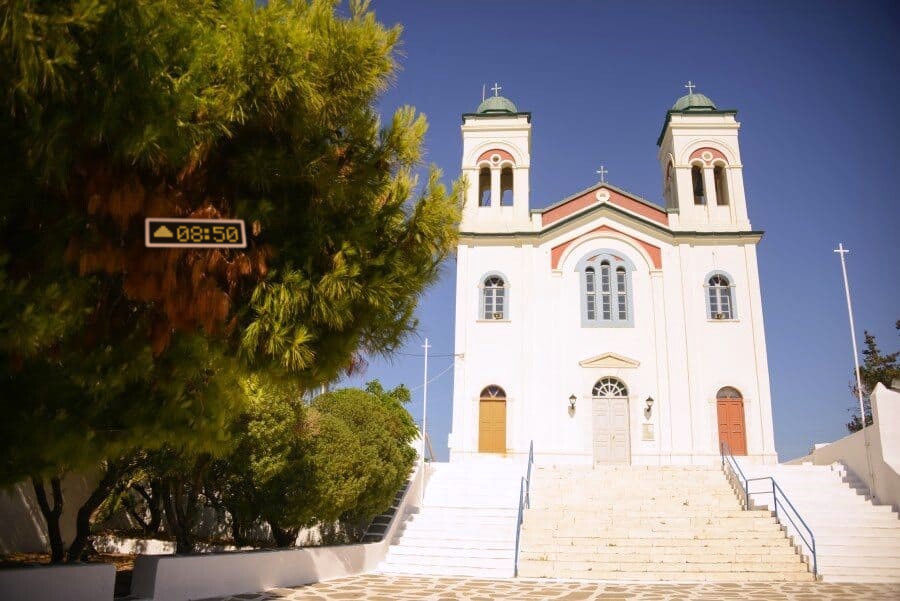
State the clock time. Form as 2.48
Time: 8.50
